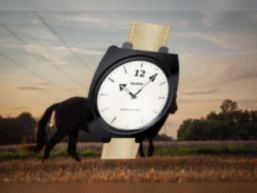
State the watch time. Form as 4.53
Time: 10.06
